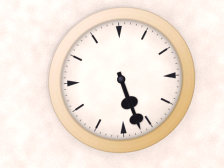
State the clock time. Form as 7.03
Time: 5.27
